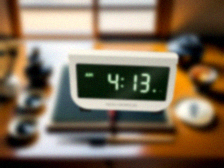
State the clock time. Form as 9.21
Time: 4.13
